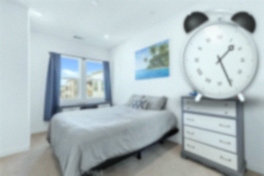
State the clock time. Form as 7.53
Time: 1.26
